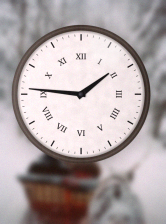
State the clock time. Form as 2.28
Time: 1.46
